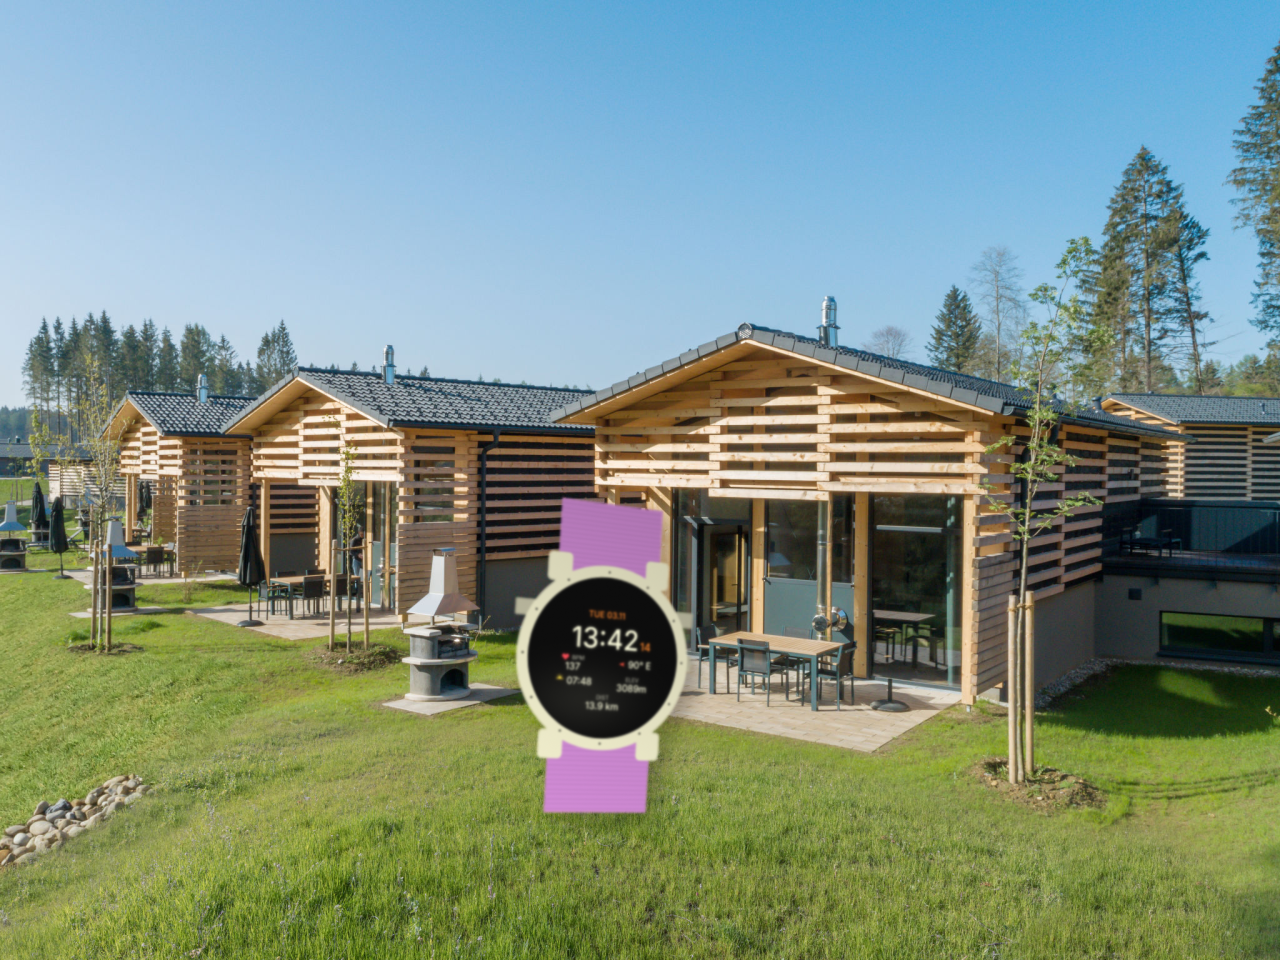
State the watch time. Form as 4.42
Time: 13.42
